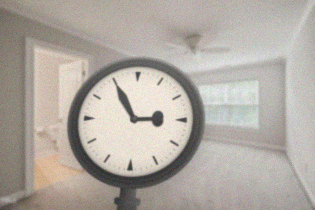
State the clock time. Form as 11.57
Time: 2.55
